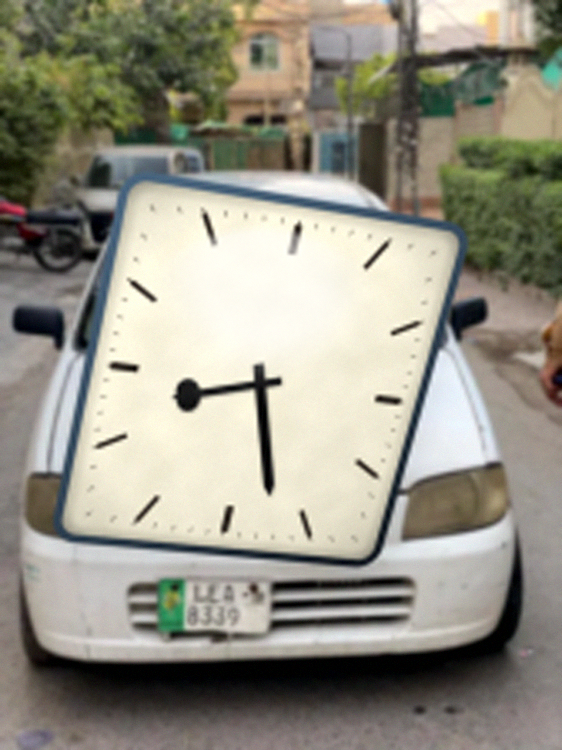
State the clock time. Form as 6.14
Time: 8.27
